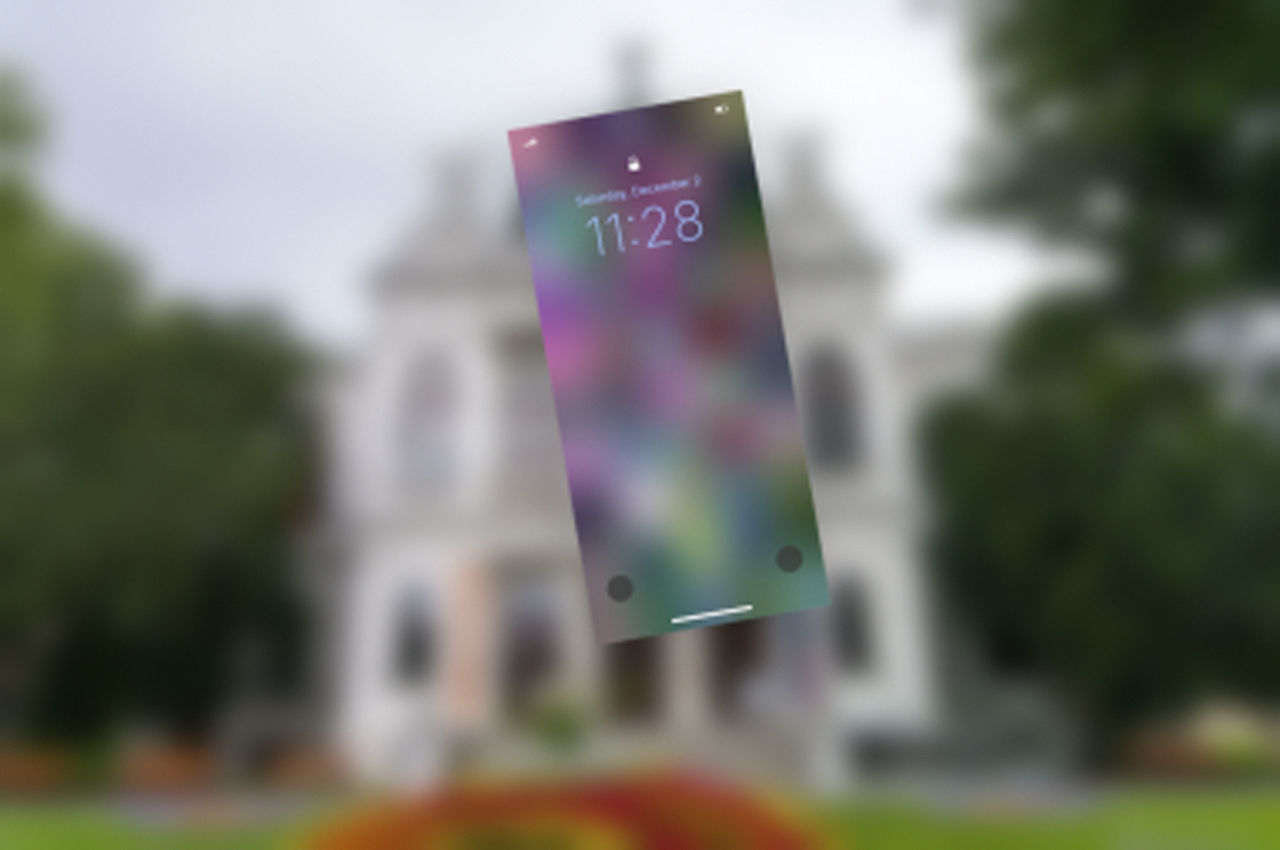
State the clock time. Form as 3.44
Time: 11.28
